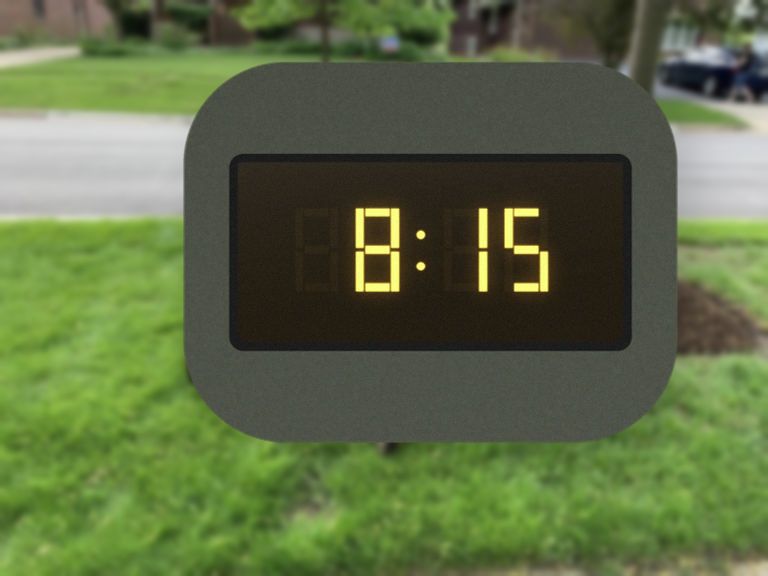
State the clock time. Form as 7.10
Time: 8.15
